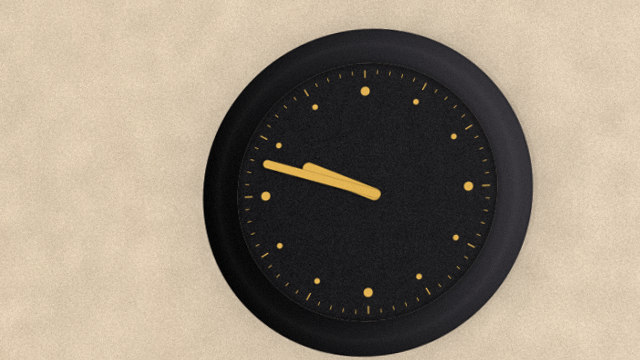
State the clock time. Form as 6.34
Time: 9.48
